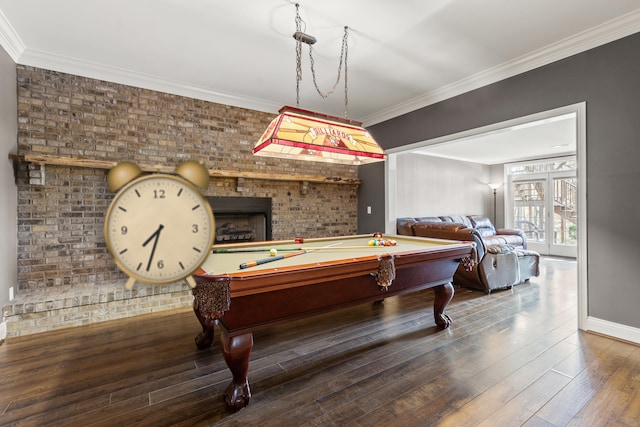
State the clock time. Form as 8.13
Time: 7.33
